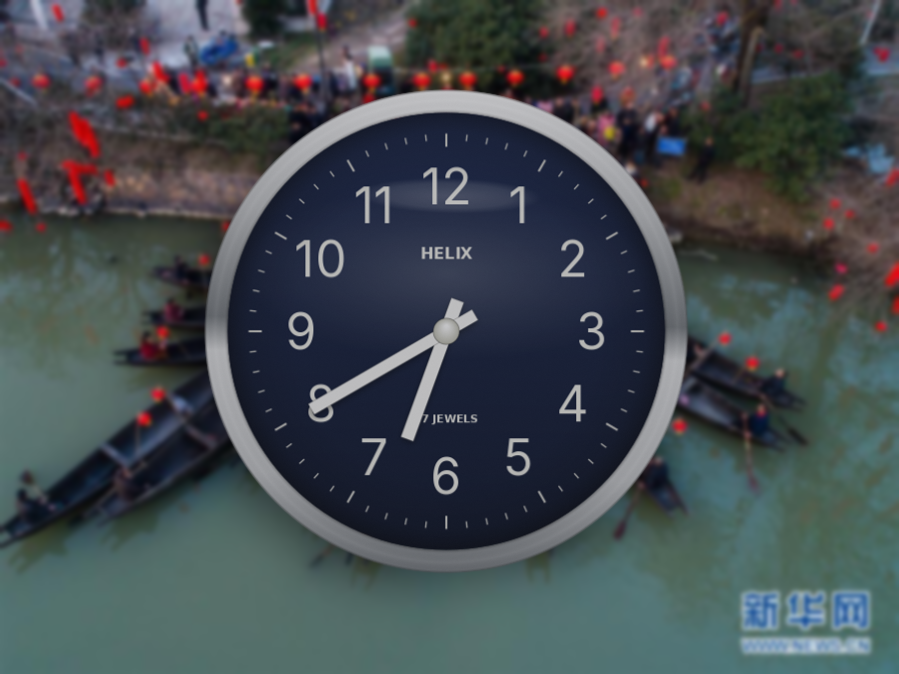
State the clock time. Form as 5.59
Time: 6.40
